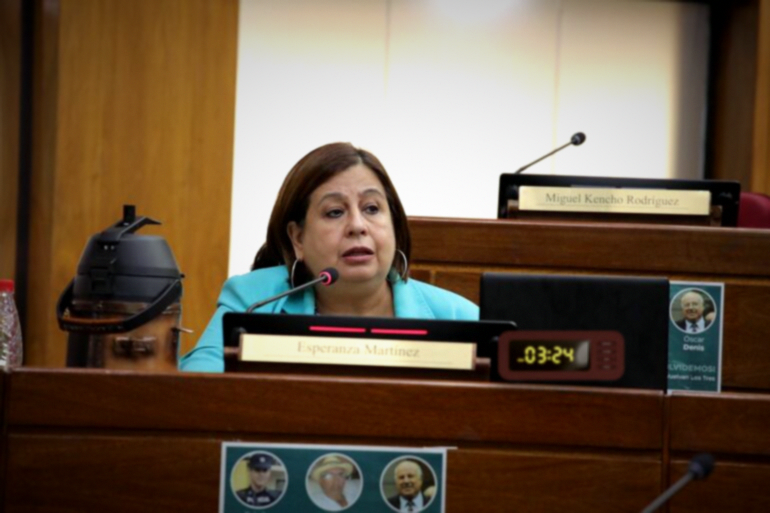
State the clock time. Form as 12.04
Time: 3.24
